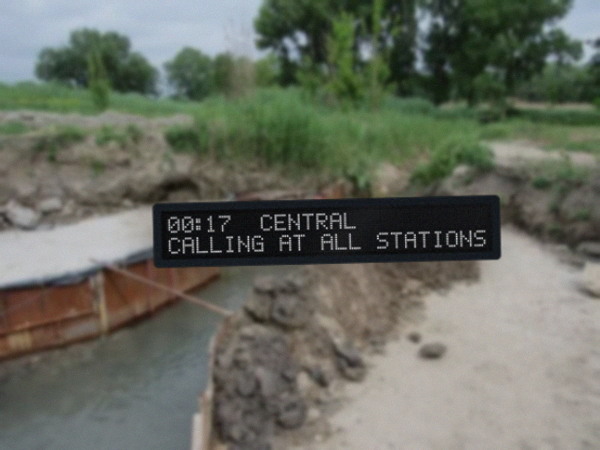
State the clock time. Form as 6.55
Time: 0.17
